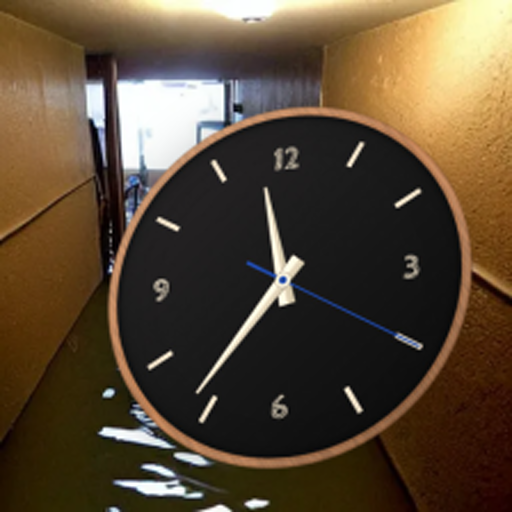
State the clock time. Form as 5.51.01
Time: 11.36.20
